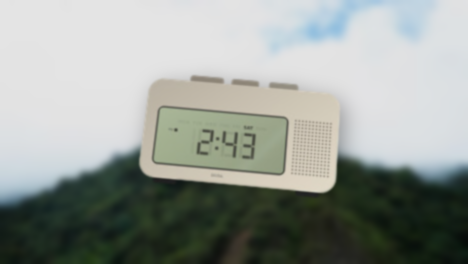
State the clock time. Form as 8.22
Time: 2.43
